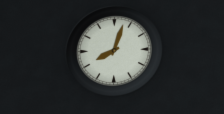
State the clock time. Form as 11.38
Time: 8.03
